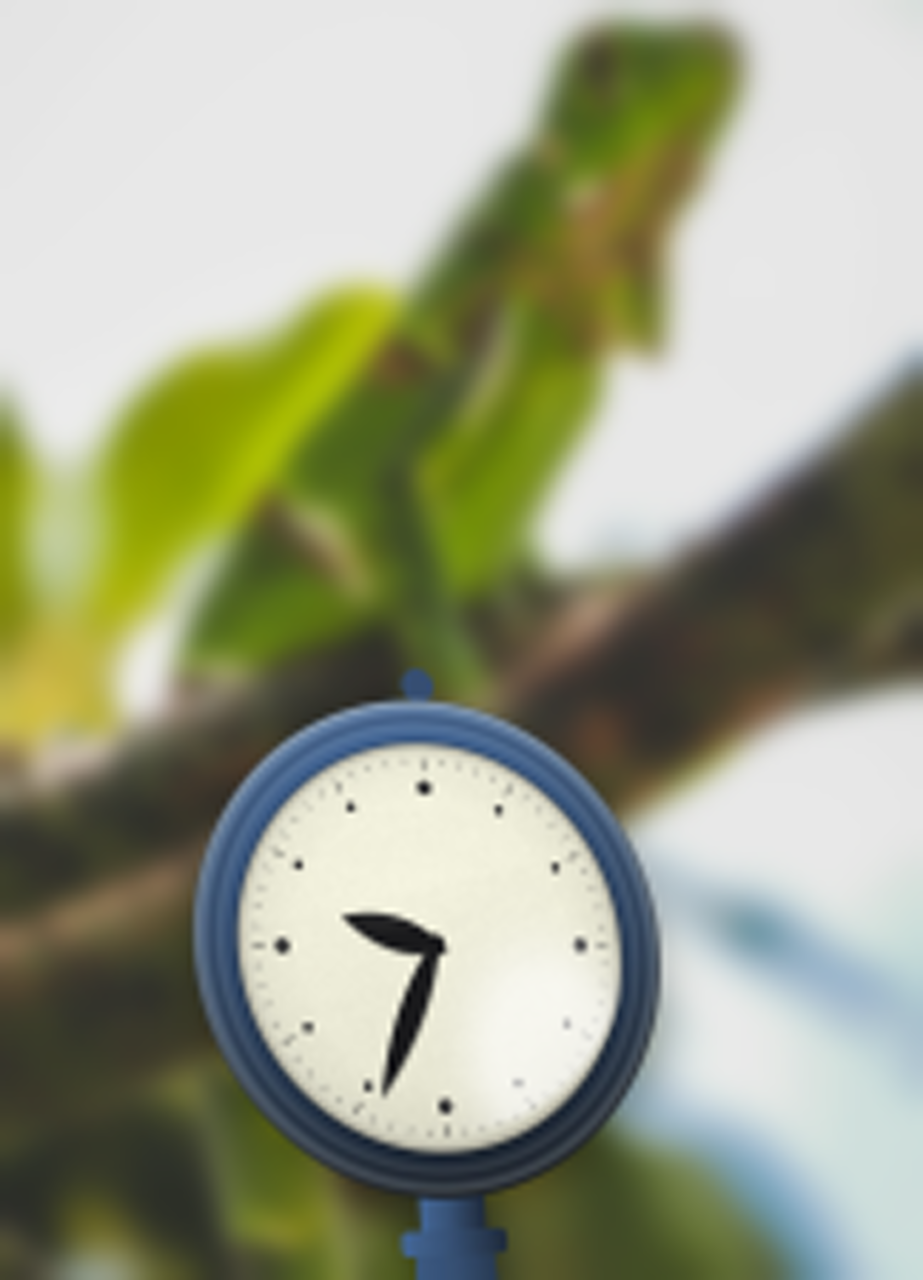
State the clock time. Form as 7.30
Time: 9.34
